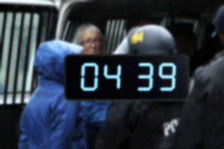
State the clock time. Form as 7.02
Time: 4.39
